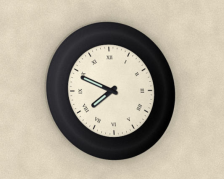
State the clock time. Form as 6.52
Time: 7.49
